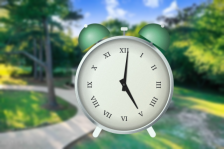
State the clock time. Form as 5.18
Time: 5.01
